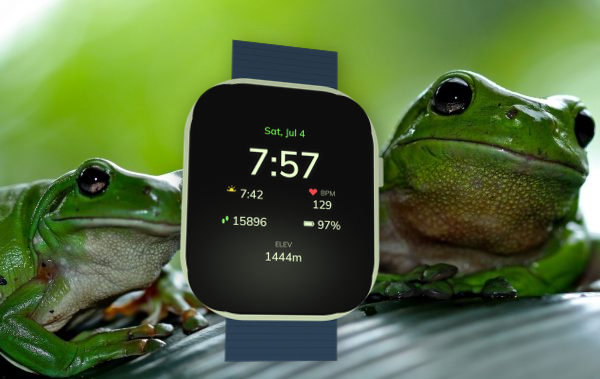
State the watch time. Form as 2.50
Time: 7.57
